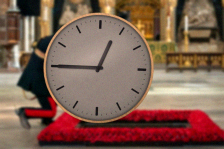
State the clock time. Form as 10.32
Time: 12.45
